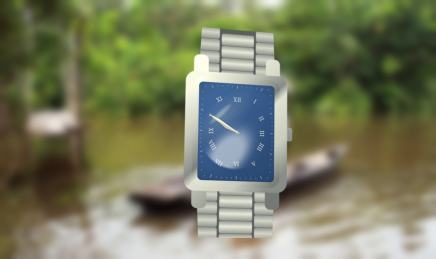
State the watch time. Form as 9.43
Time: 9.50
